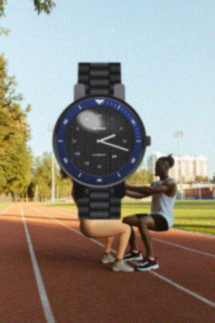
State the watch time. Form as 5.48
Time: 2.18
